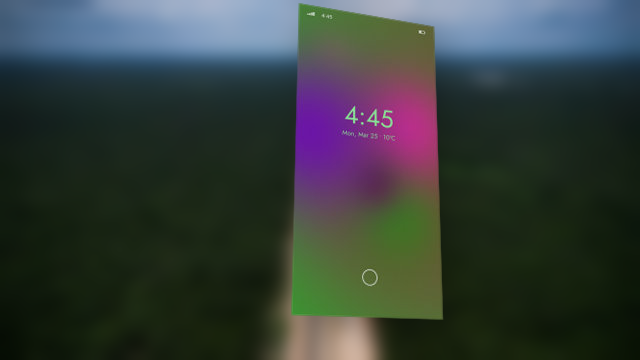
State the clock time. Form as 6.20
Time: 4.45
